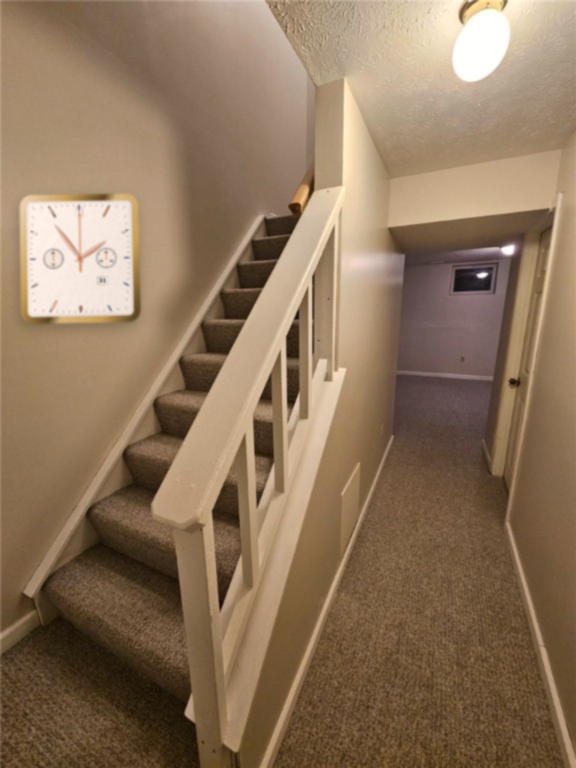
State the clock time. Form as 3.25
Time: 1.54
